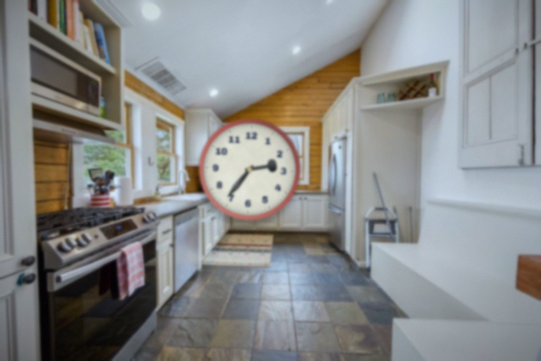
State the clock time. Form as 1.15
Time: 2.36
